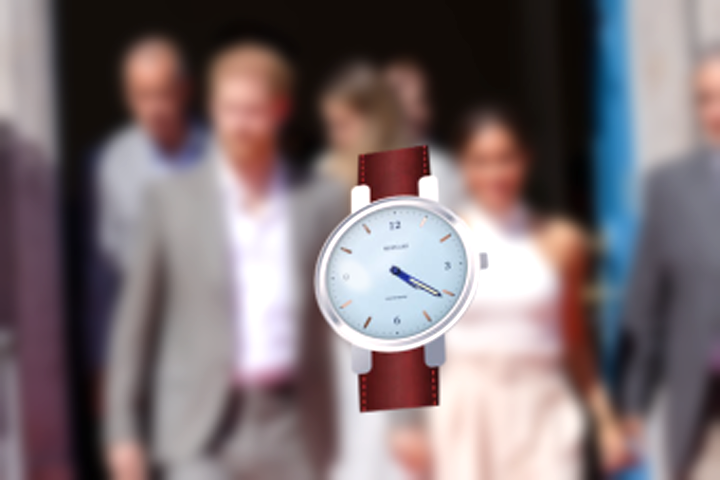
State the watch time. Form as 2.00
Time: 4.21
